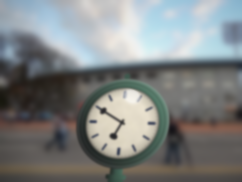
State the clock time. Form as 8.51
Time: 6.50
